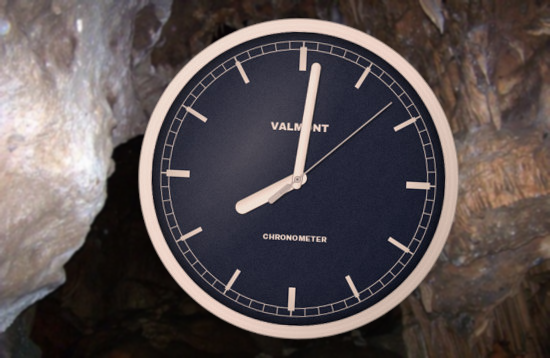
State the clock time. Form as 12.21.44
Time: 8.01.08
